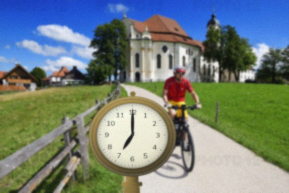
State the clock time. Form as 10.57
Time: 7.00
